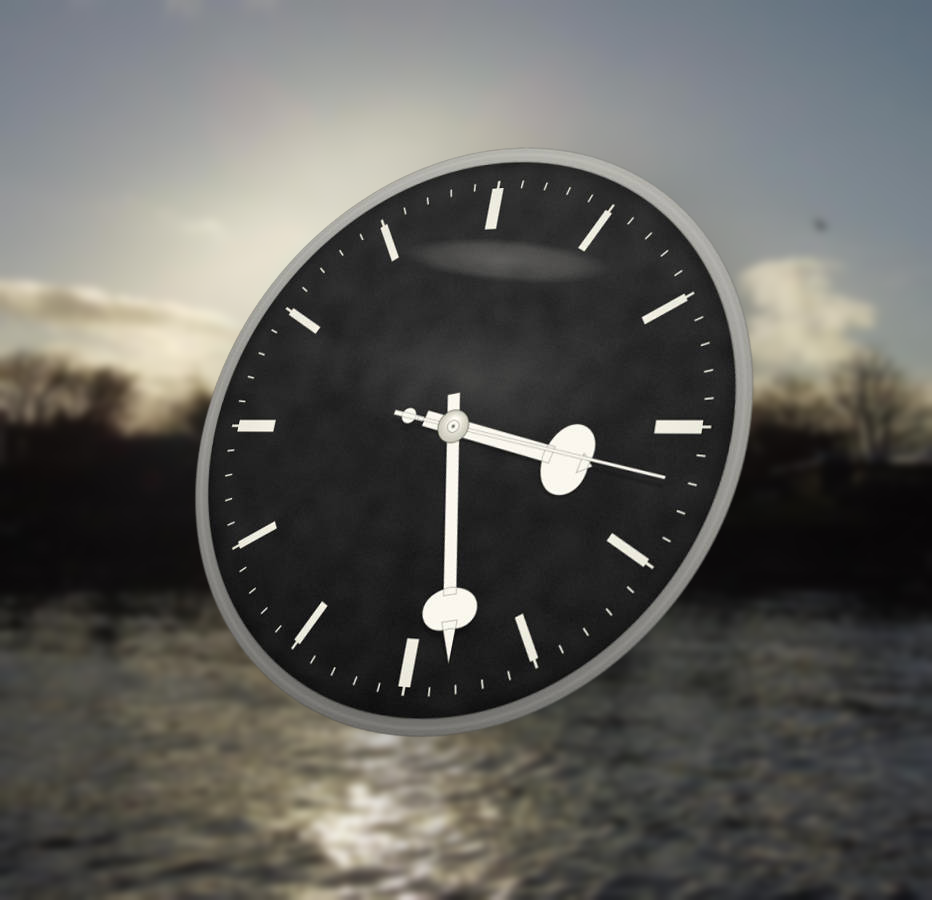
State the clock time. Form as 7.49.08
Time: 3.28.17
